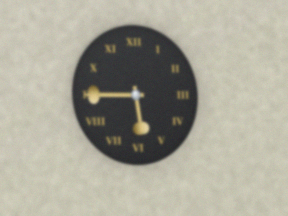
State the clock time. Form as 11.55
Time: 5.45
